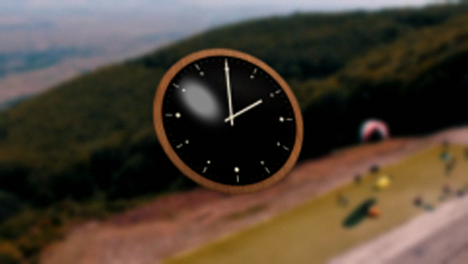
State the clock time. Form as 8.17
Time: 2.00
